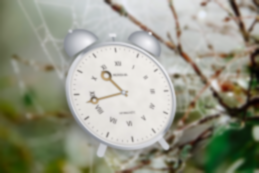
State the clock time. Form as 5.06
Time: 10.43
